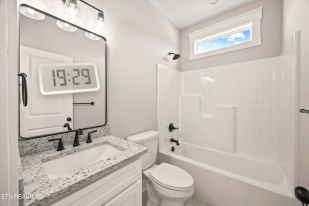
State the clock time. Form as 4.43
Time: 19.29
